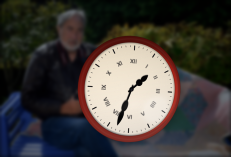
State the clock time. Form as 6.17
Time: 1.33
